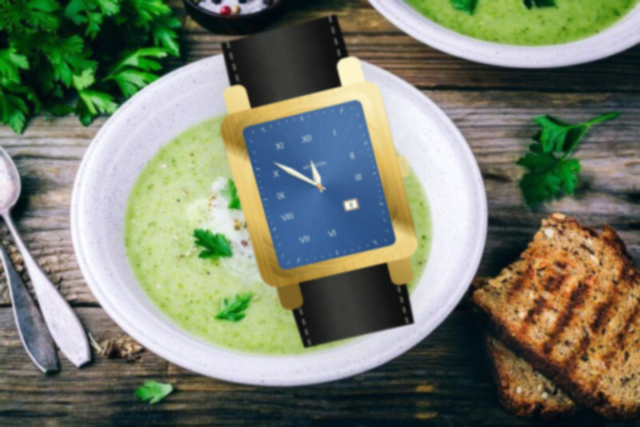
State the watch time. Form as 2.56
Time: 11.52
